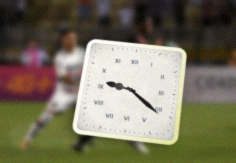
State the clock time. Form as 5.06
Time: 9.21
